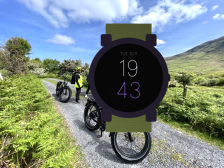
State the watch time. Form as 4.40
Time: 19.43
